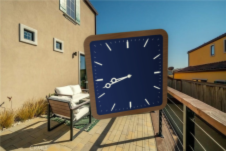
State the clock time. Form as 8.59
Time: 8.42
